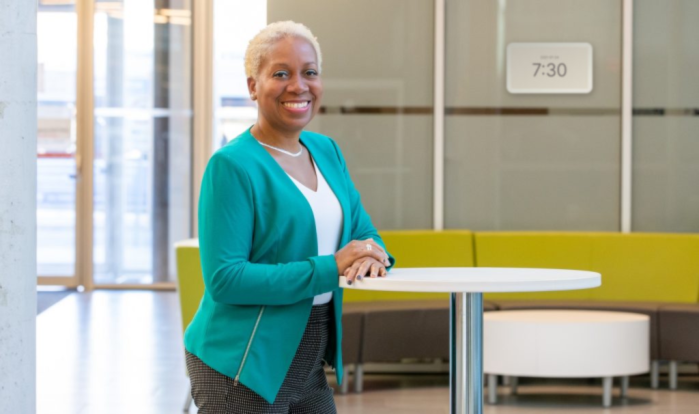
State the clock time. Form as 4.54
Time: 7.30
